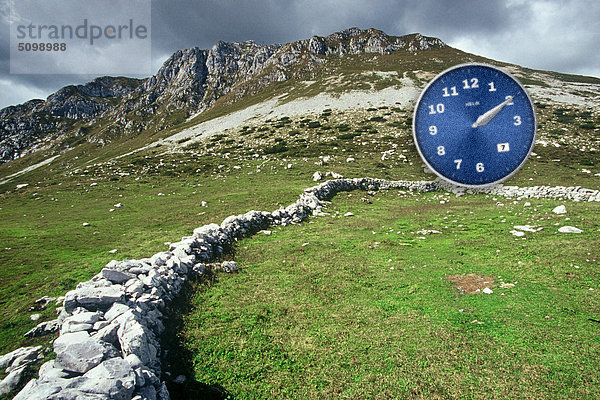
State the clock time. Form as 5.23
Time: 2.10
